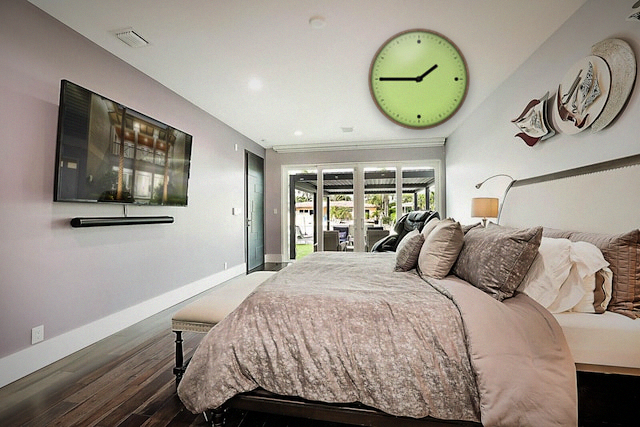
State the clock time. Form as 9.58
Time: 1.45
